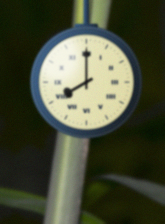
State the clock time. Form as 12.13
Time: 8.00
